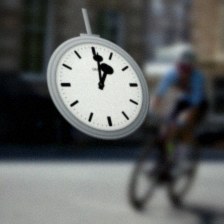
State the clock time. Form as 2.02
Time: 1.01
